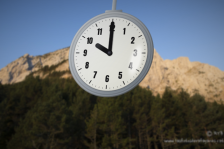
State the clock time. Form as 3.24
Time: 10.00
